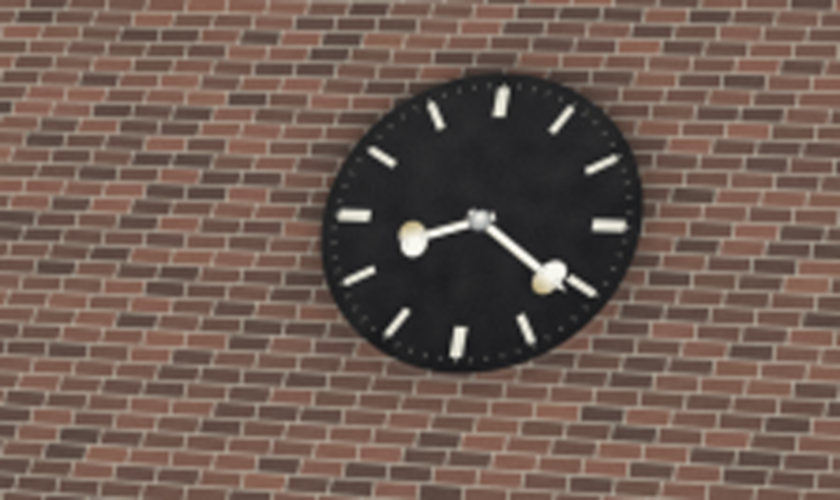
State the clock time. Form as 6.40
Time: 8.21
